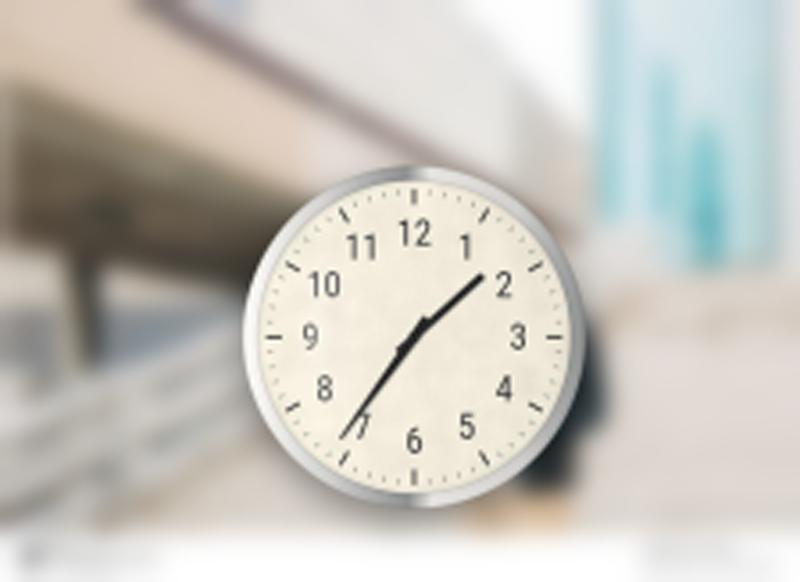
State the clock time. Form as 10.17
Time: 1.36
